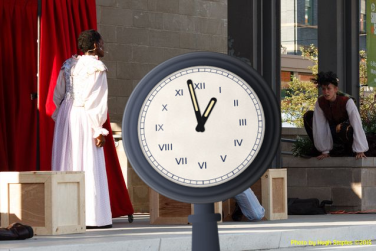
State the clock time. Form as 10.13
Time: 12.58
